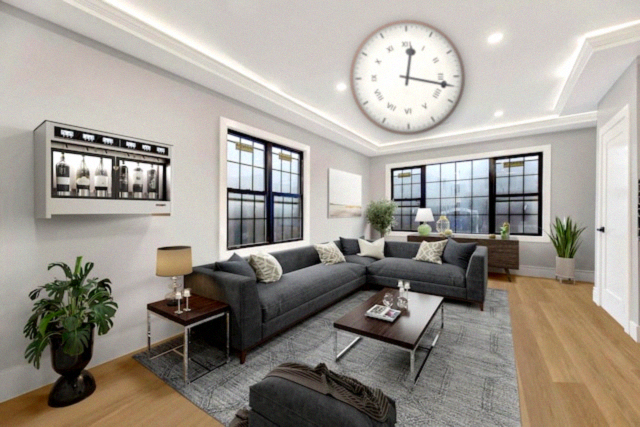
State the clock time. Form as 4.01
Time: 12.17
